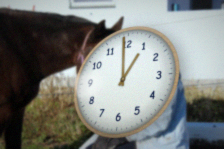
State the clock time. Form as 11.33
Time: 12.59
